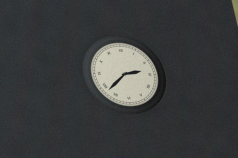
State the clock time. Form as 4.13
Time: 2.38
